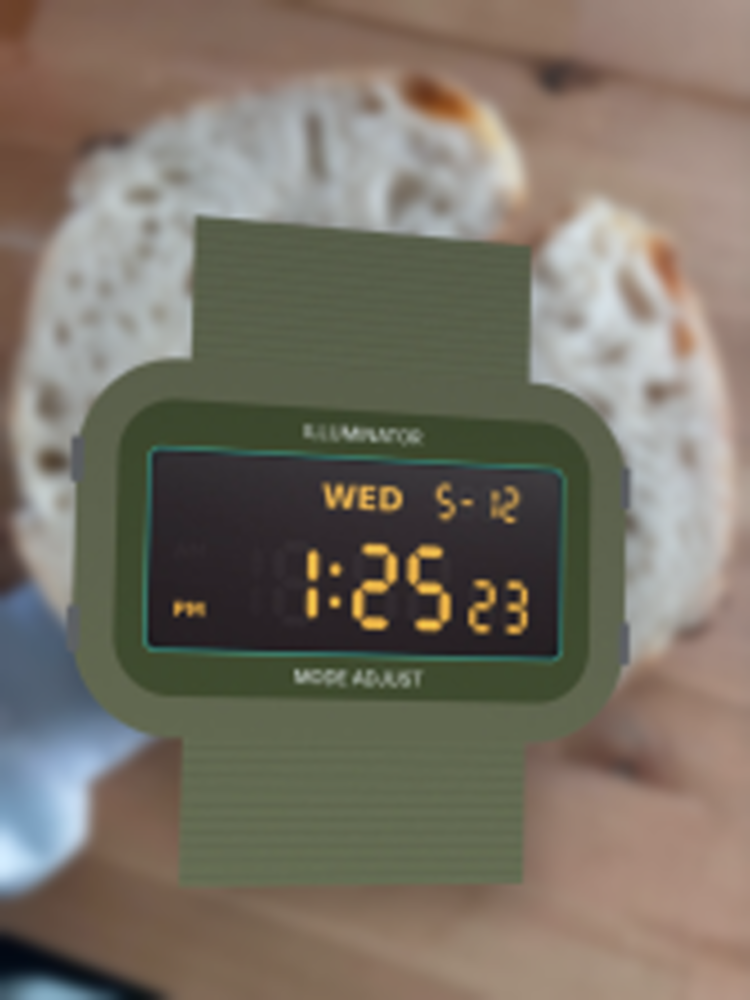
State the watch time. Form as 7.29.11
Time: 1.25.23
